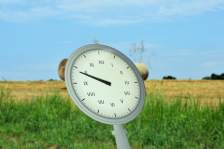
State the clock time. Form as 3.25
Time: 9.49
